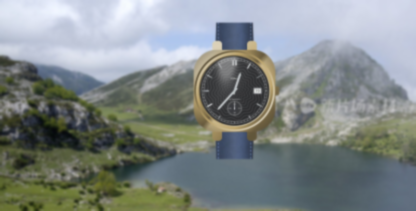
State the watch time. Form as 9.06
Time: 12.37
